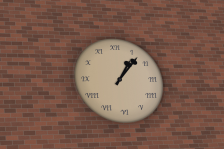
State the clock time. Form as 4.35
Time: 1.07
